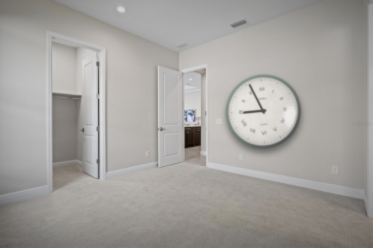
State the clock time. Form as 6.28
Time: 8.56
